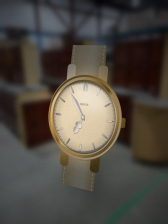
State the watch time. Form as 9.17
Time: 6.54
